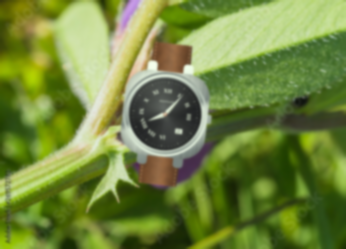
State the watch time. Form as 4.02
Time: 8.06
